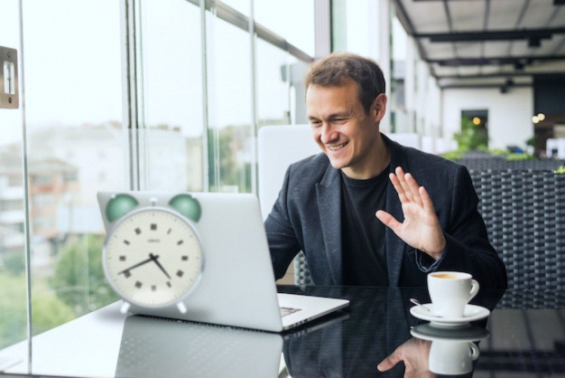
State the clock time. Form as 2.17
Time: 4.41
